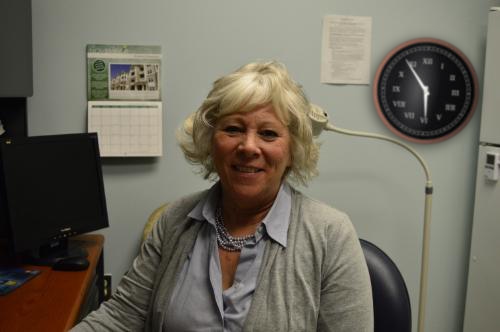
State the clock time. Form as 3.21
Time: 5.54
